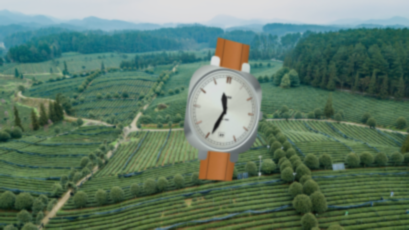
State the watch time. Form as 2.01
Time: 11.34
